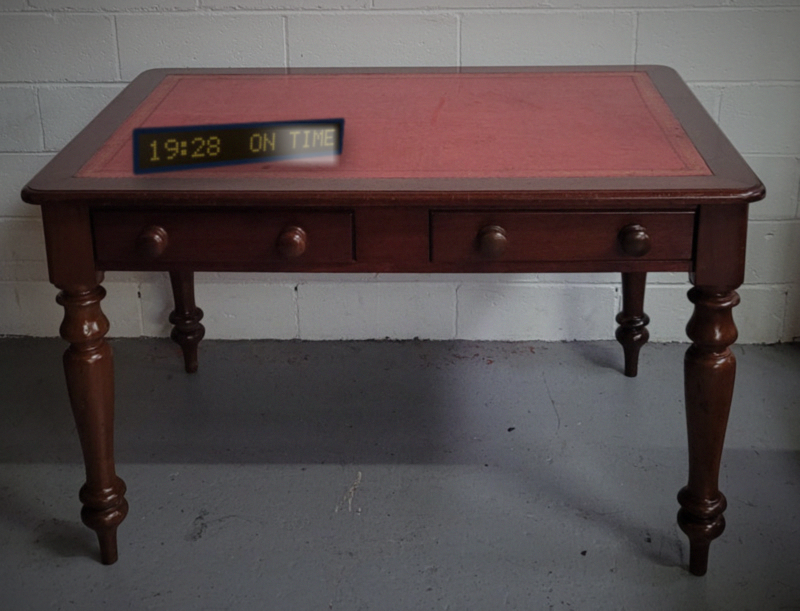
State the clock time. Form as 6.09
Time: 19.28
